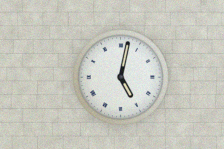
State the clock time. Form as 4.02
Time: 5.02
